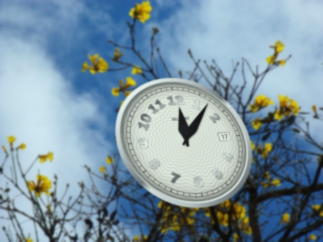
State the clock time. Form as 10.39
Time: 12.07
